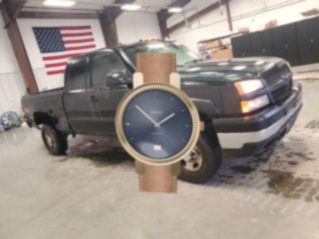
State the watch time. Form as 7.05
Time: 1.52
